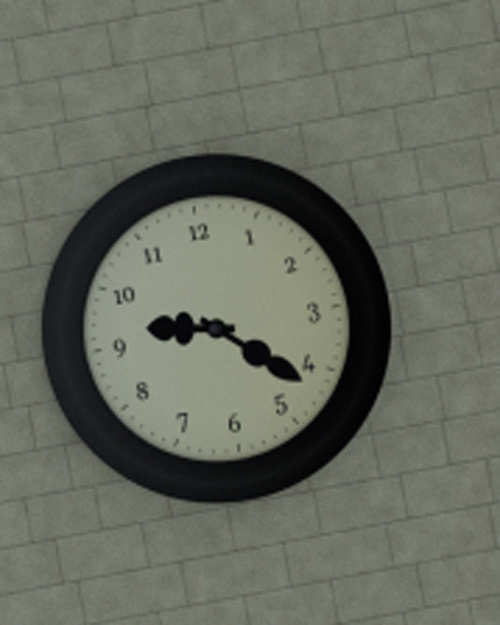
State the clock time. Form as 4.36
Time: 9.22
